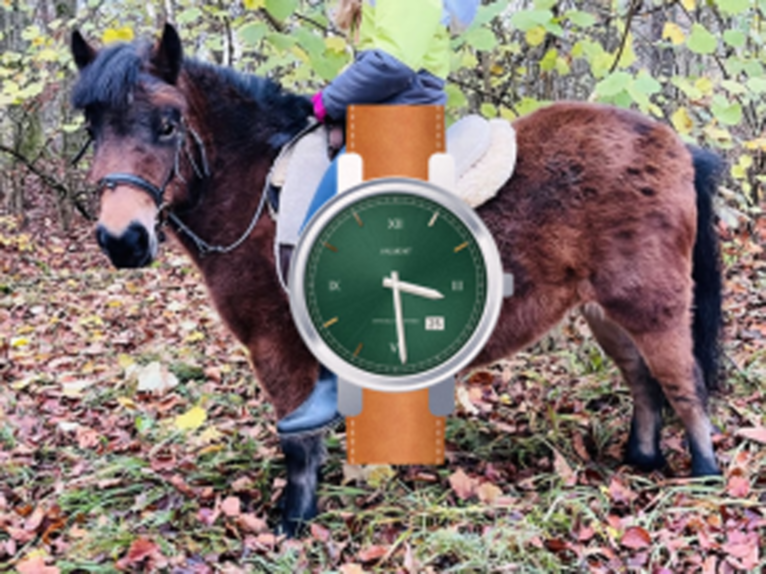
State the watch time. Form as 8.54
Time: 3.29
